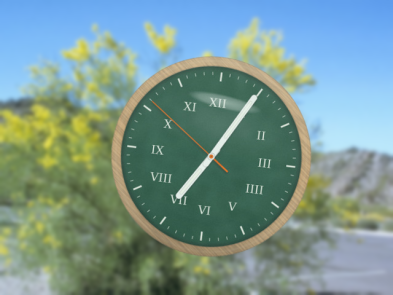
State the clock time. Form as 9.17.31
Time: 7.04.51
